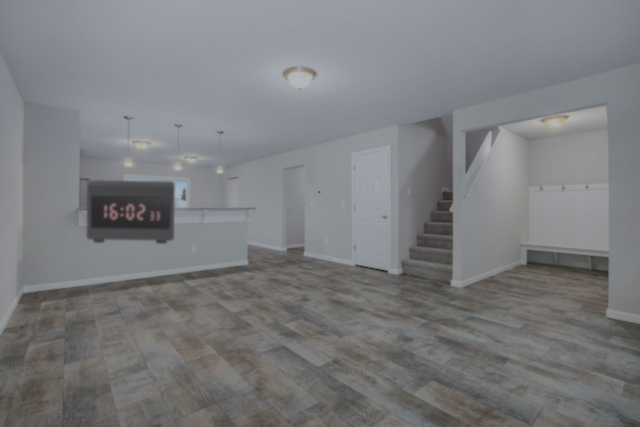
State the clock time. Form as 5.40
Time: 16.02
